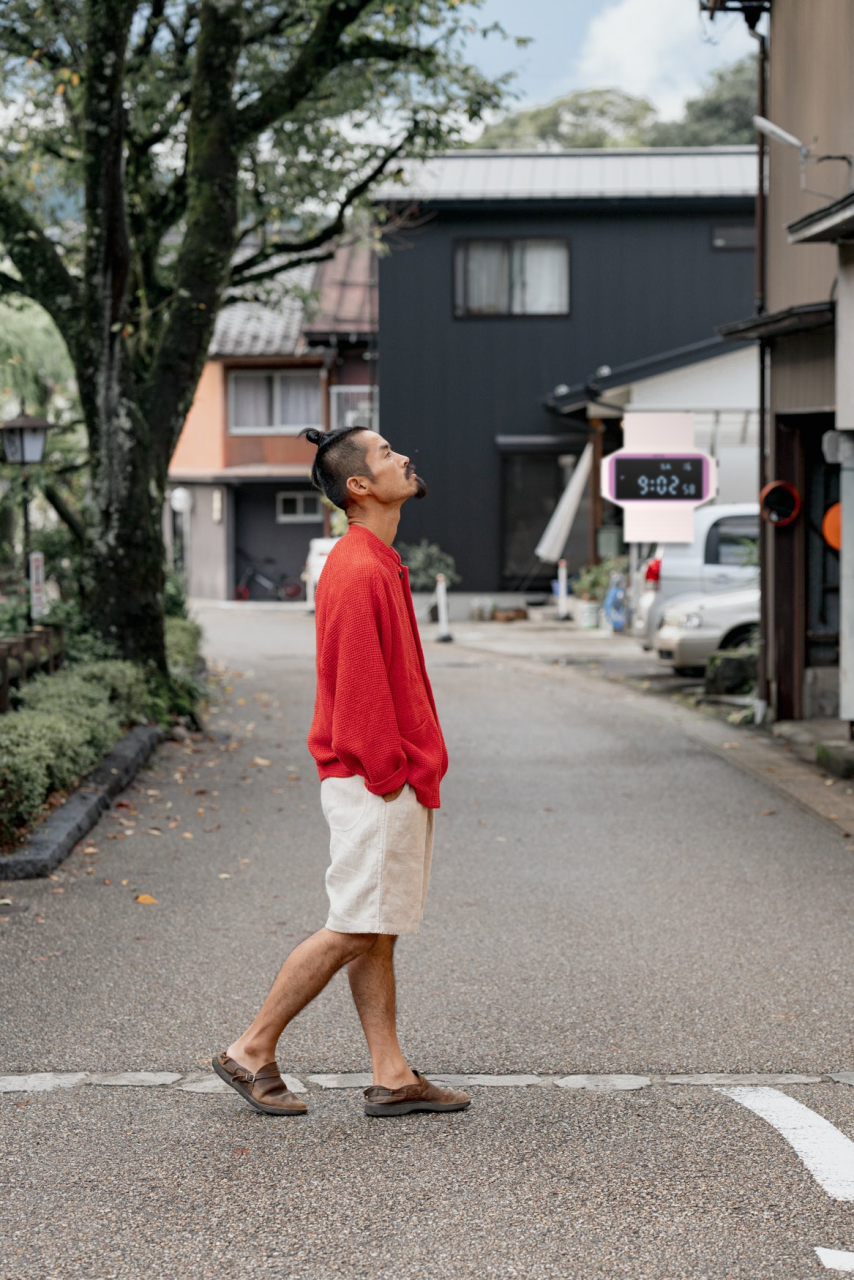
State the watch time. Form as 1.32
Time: 9.02
